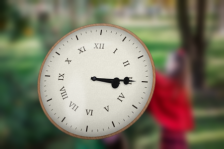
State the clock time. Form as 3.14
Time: 3.15
